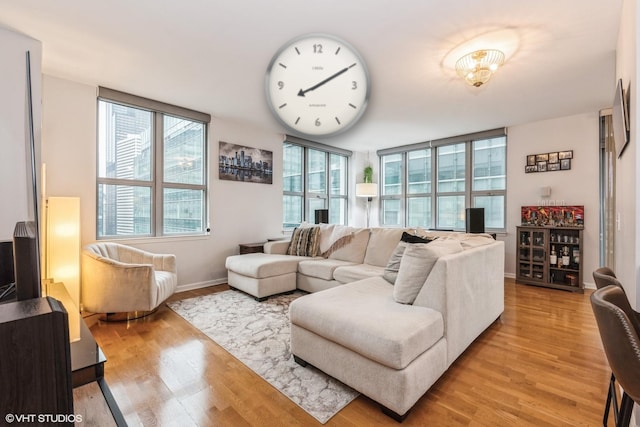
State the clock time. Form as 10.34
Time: 8.10
